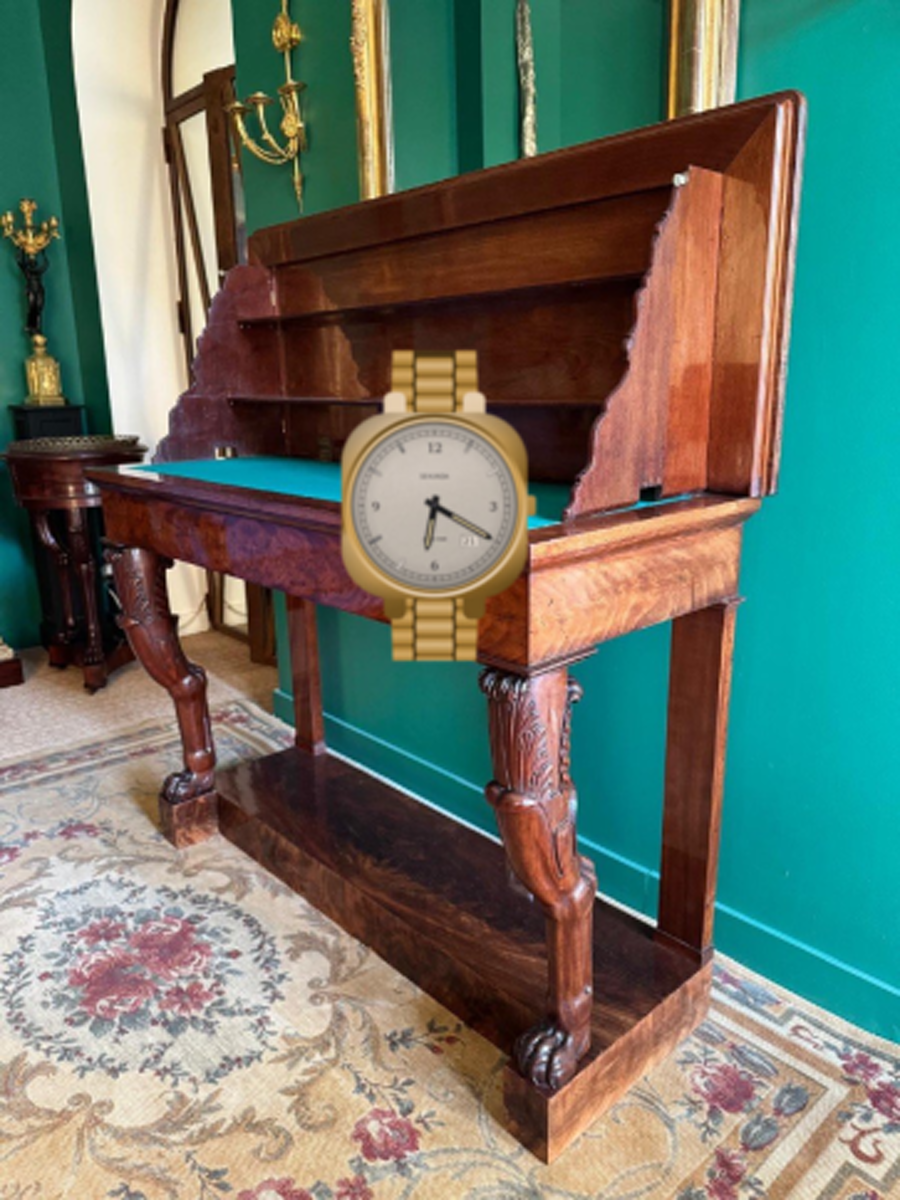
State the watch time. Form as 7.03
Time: 6.20
